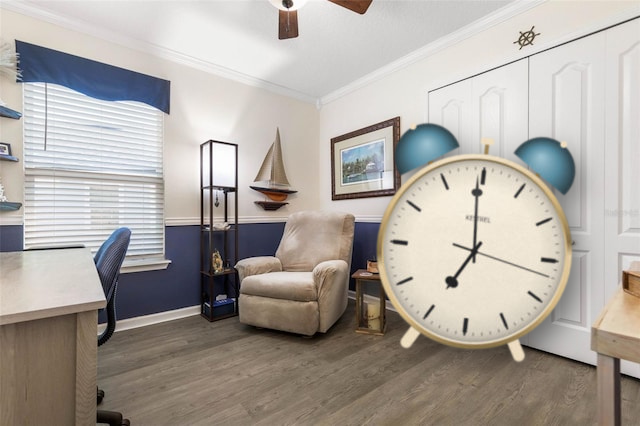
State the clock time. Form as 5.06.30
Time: 6.59.17
